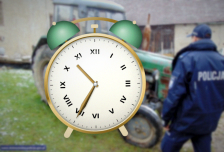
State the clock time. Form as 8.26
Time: 10.35
